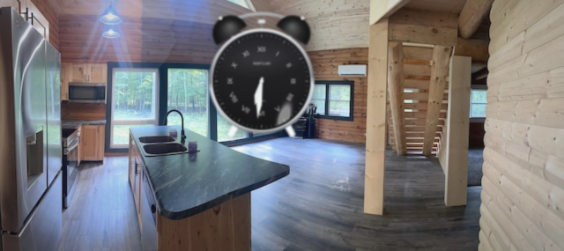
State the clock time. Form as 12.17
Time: 6.31
